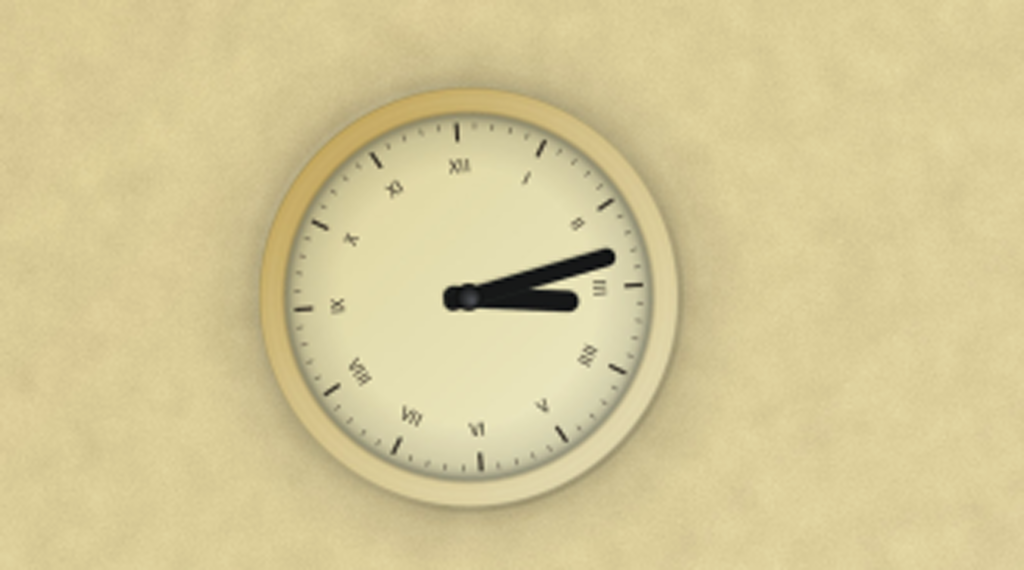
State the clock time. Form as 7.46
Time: 3.13
